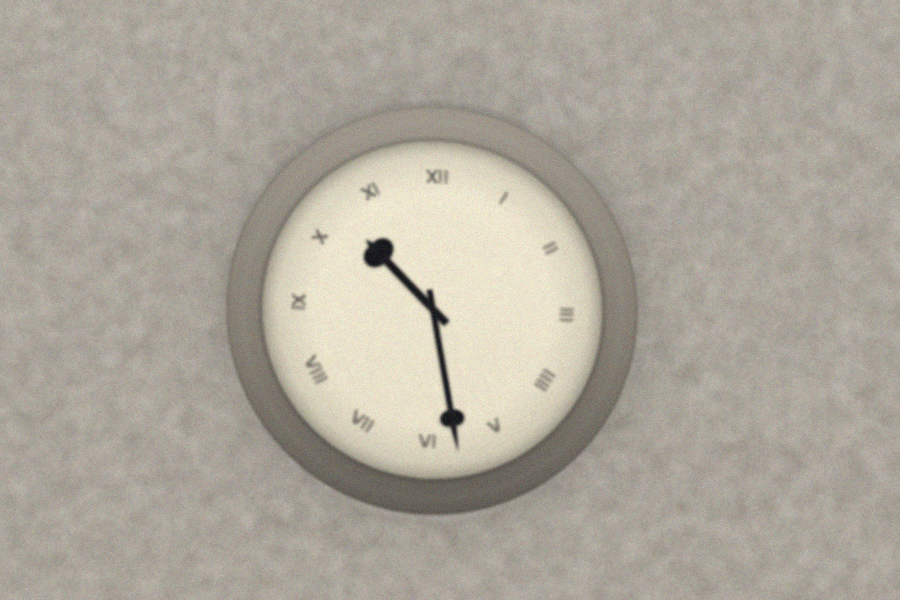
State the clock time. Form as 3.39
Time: 10.28
